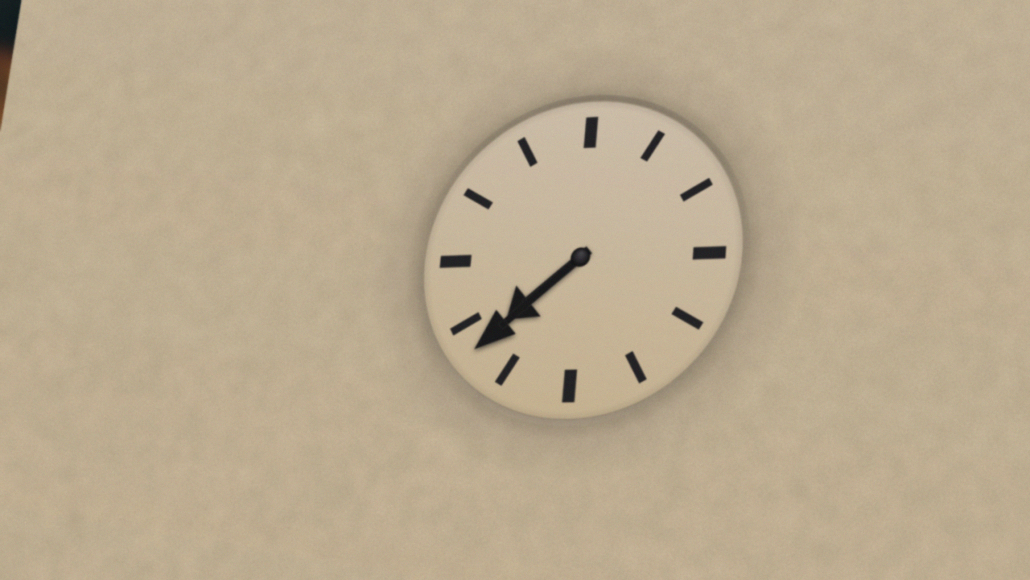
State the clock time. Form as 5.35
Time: 7.38
